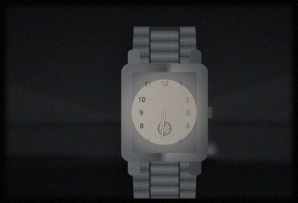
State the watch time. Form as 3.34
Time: 6.31
